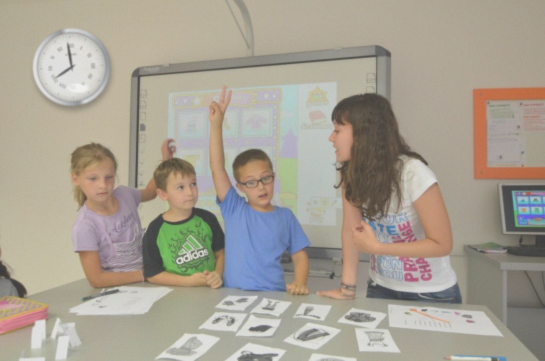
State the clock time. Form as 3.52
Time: 7.59
